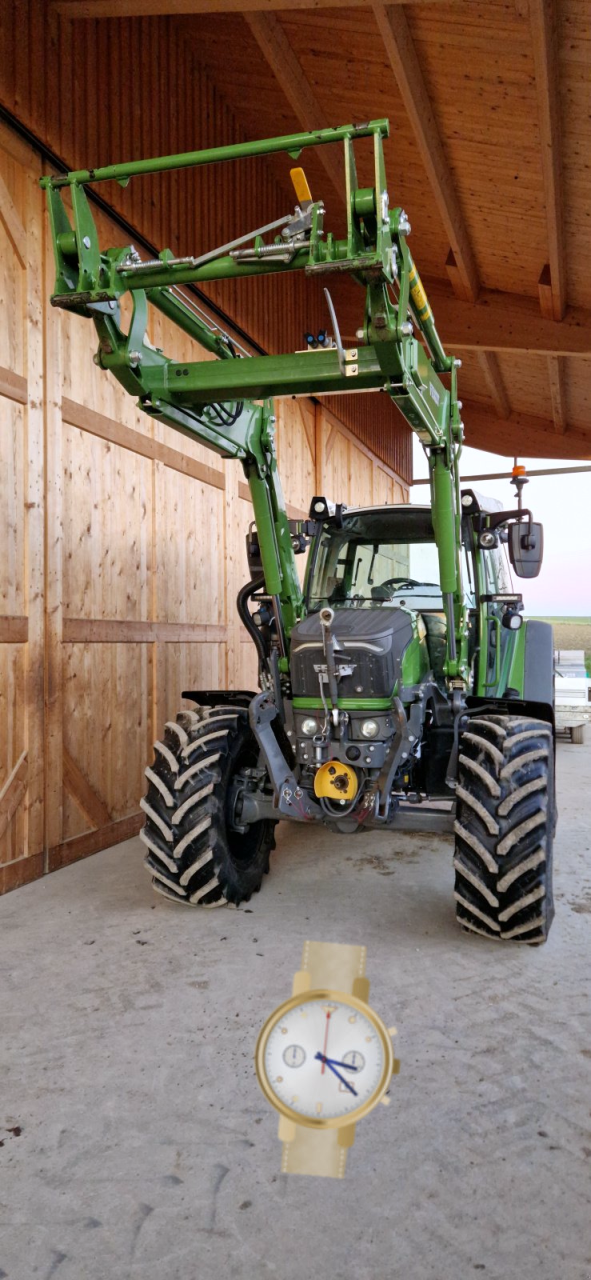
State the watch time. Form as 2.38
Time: 3.22
